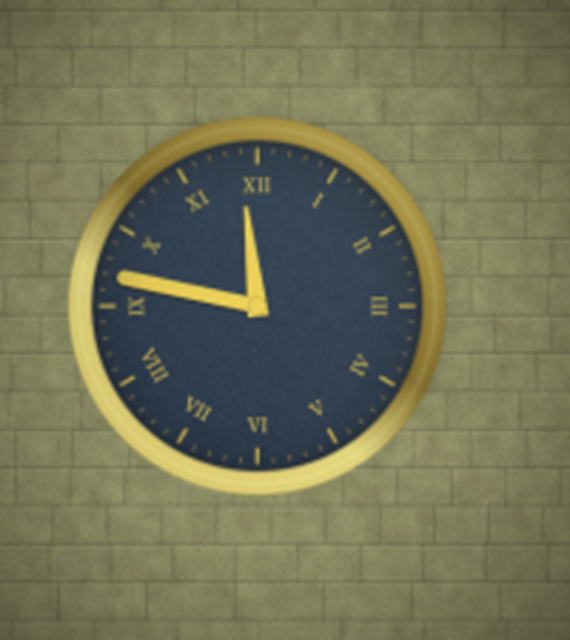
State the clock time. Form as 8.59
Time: 11.47
